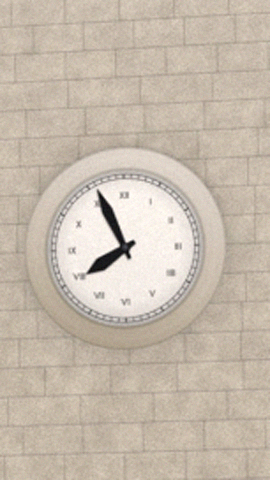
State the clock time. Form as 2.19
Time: 7.56
